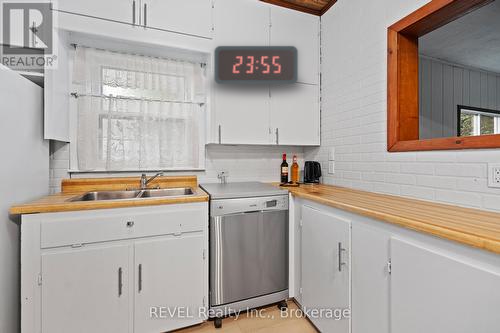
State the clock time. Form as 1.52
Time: 23.55
